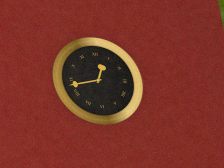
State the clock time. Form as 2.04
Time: 12.43
